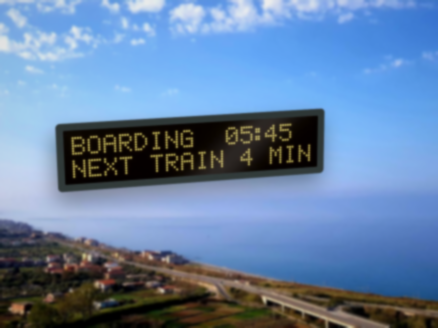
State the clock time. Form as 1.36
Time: 5.45
